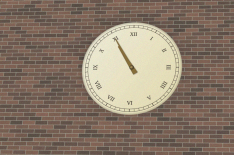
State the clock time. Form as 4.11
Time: 10.55
